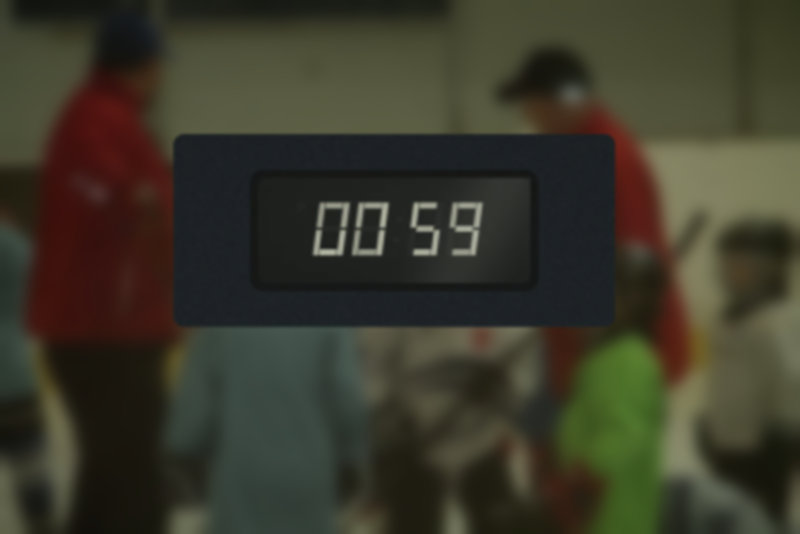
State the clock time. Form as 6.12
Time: 0.59
